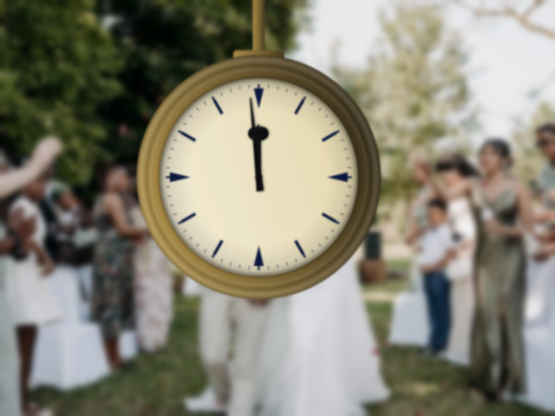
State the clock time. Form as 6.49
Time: 11.59
